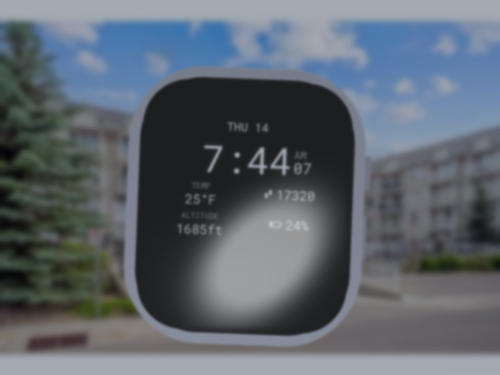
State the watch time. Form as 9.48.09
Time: 7.44.07
